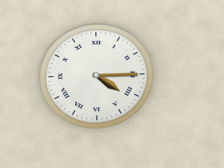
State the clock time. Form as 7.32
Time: 4.15
